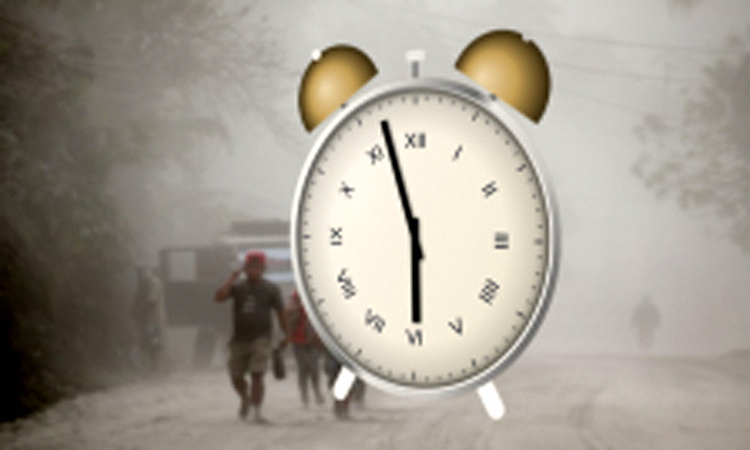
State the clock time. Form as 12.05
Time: 5.57
